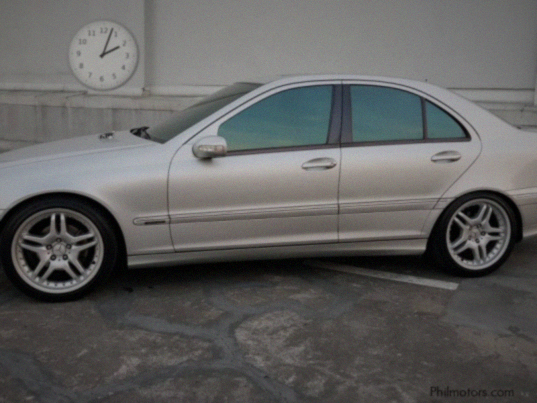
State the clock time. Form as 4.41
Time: 2.03
